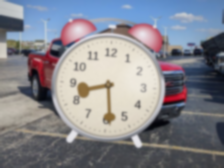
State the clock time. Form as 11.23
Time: 8.29
